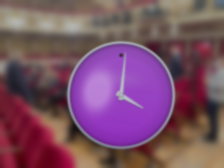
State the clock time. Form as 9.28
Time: 4.01
